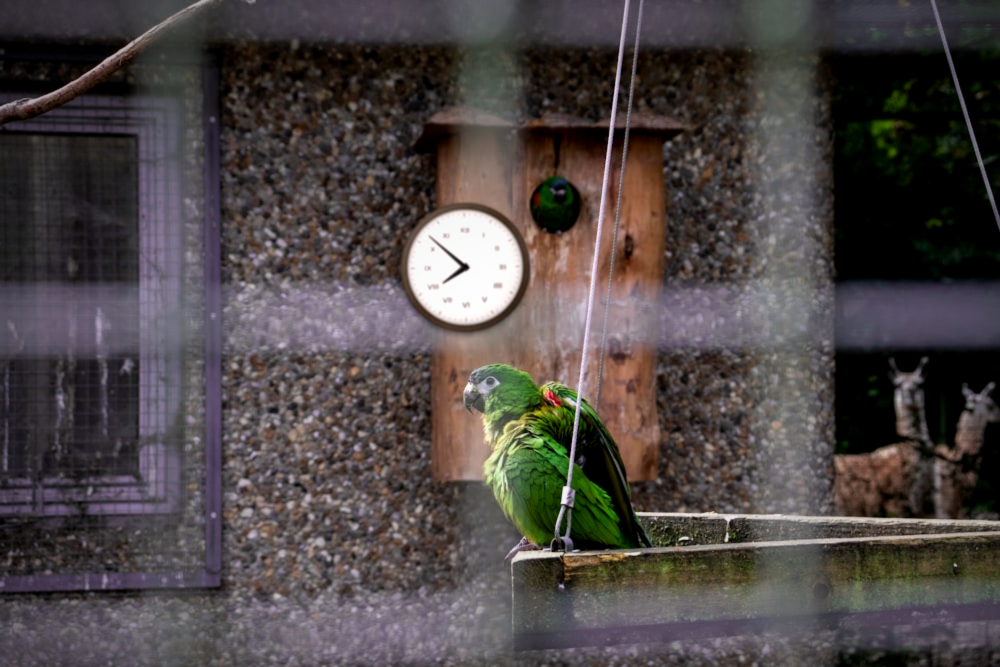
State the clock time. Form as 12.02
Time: 7.52
